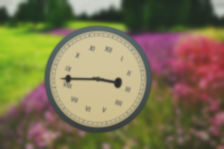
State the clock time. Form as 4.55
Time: 2.42
